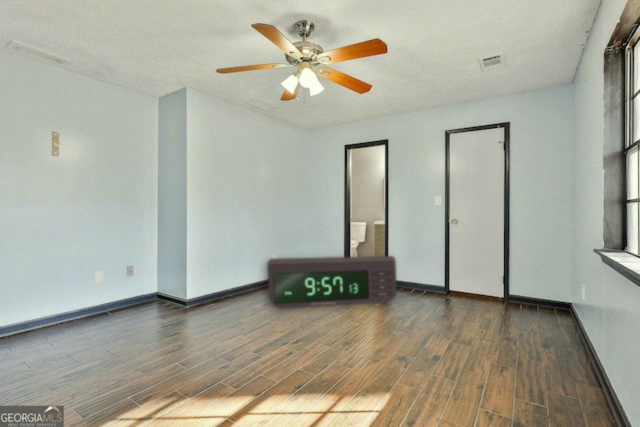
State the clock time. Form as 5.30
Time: 9.57
